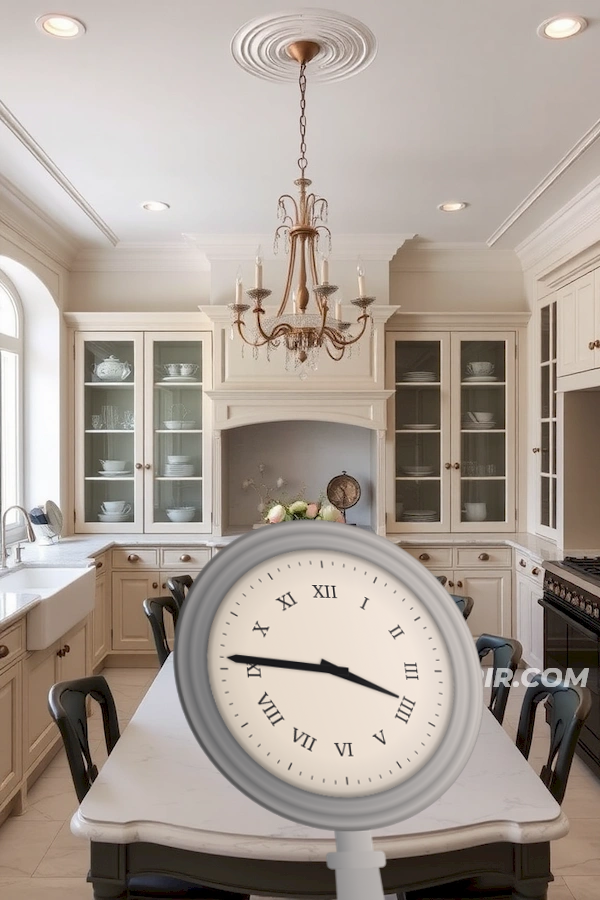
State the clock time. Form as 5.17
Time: 3.46
